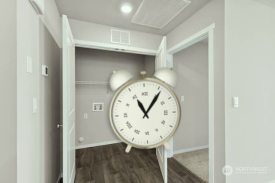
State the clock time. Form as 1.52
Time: 11.06
